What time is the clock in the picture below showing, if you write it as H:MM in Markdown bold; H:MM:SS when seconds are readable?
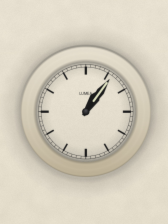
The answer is **1:06**
